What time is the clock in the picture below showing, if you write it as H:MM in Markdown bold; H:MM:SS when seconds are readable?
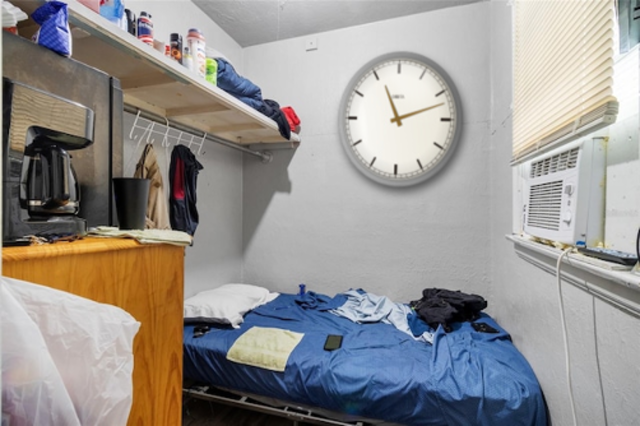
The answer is **11:12**
